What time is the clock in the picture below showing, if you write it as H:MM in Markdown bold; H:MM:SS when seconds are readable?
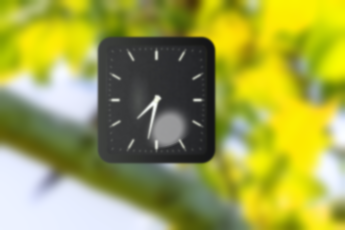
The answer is **7:32**
